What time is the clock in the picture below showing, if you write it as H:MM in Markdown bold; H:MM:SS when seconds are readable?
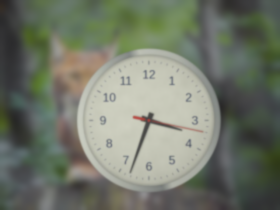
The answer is **3:33:17**
